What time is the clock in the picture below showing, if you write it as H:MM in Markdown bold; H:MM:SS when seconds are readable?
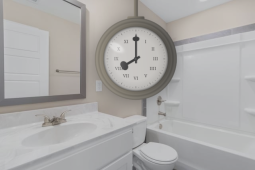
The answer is **8:00**
